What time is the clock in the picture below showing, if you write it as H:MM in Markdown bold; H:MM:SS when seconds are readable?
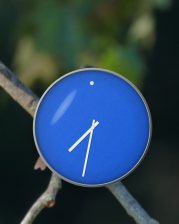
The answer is **7:32**
